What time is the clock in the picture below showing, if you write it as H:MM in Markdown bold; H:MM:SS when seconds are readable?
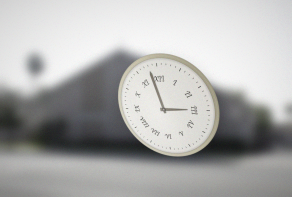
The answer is **2:58**
